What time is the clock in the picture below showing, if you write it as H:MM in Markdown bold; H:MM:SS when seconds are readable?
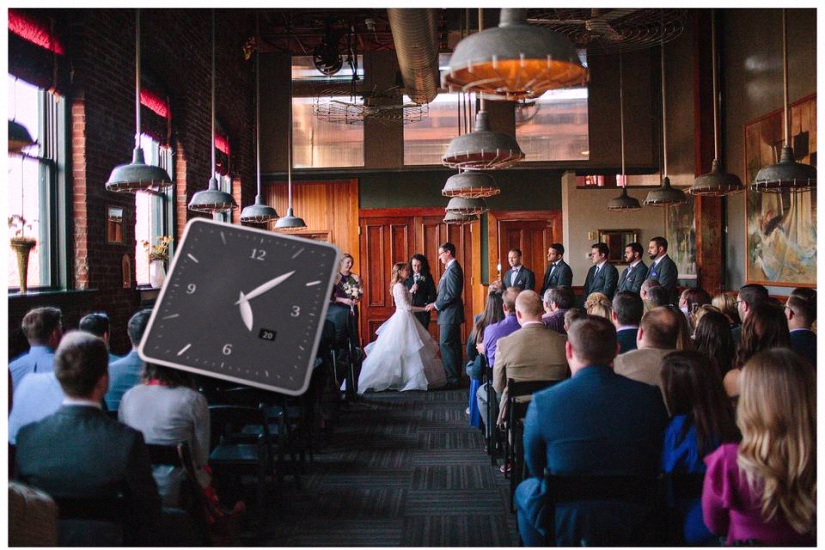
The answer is **5:07**
